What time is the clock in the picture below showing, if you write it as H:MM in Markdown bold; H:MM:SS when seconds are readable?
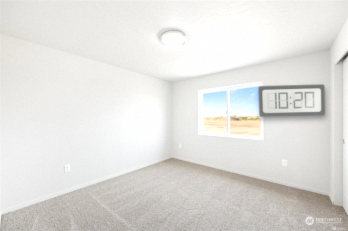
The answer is **10:20**
